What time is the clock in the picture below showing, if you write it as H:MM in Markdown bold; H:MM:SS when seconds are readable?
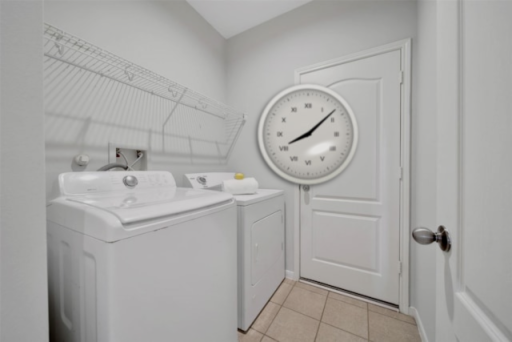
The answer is **8:08**
